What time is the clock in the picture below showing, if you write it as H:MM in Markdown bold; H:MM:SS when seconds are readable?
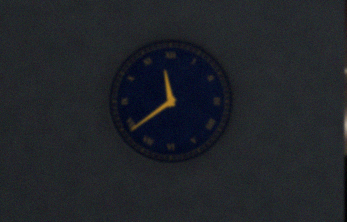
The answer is **11:39**
